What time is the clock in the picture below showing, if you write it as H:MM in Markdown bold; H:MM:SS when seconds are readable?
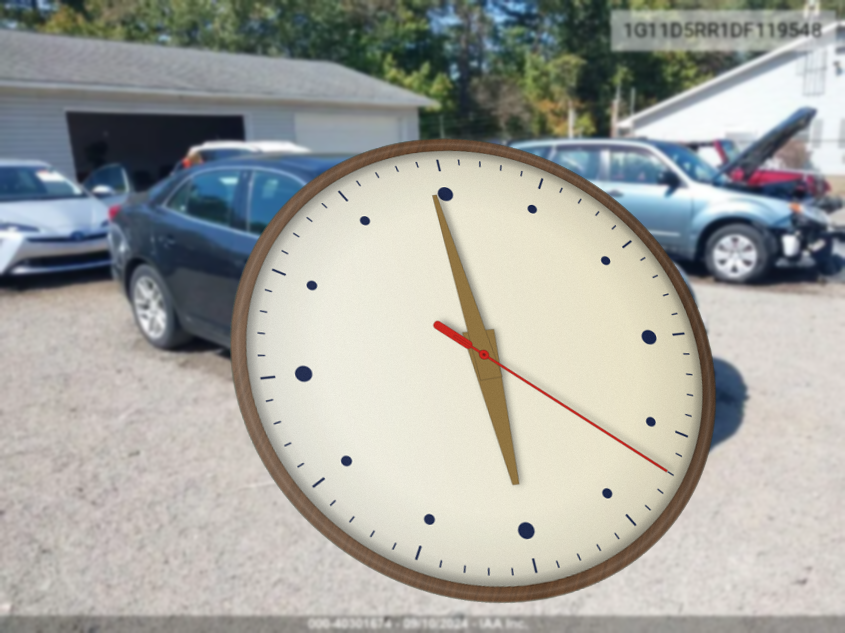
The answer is **5:59:22**
